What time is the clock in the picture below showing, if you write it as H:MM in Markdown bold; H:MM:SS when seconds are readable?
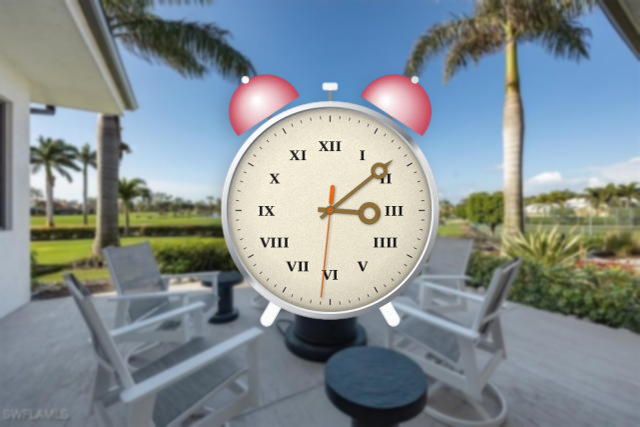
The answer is **3:08:31**
